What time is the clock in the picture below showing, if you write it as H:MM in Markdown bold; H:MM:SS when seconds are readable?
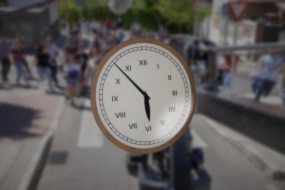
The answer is **5:53**
